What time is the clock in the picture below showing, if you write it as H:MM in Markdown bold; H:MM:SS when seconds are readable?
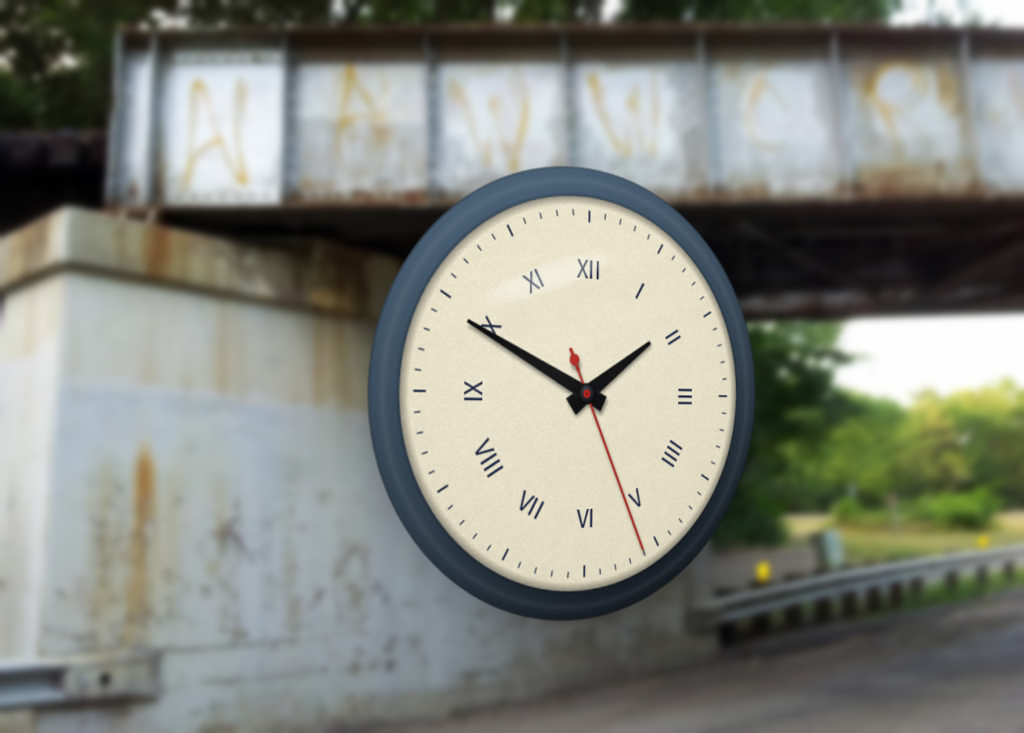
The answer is **1:49:26**
